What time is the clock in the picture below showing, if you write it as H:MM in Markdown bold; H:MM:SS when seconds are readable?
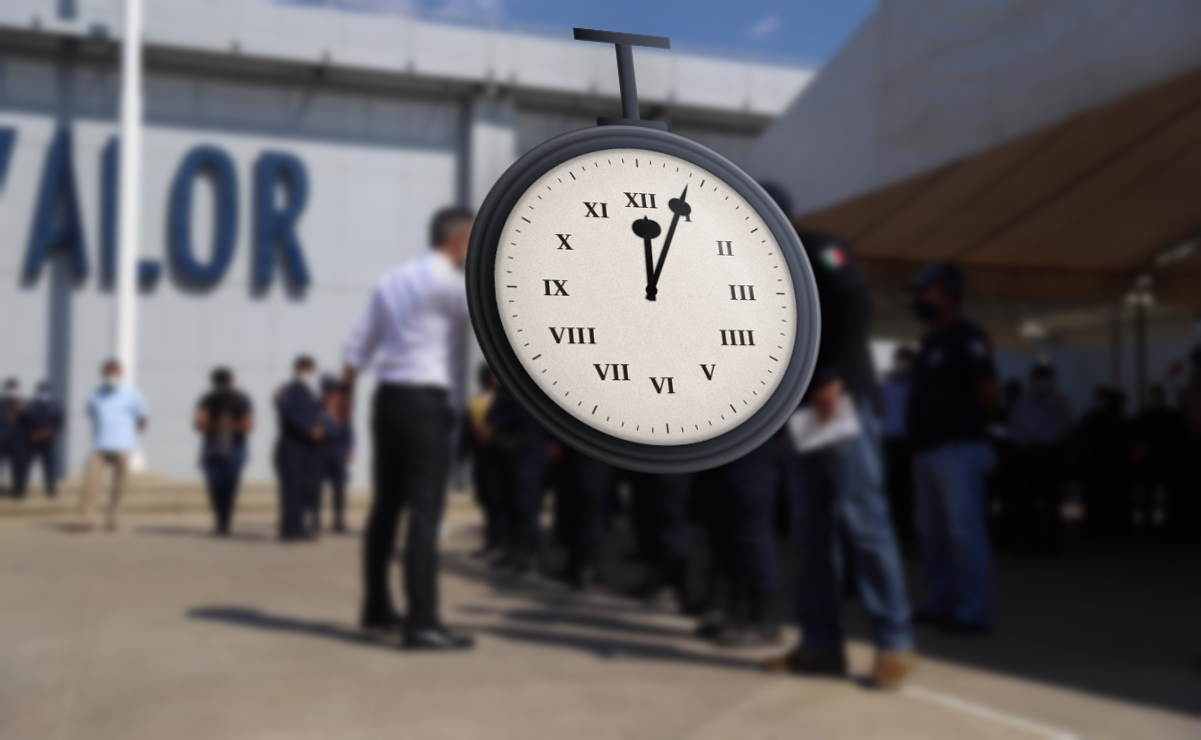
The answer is **12:04**
